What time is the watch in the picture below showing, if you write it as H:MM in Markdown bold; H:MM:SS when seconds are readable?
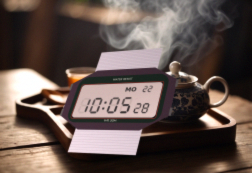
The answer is **10:05:28**
